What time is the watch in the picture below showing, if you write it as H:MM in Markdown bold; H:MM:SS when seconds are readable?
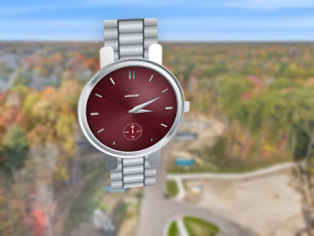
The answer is **3:11**
